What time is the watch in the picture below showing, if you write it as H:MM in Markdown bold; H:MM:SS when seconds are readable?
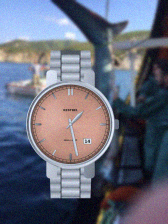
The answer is **1:28**
